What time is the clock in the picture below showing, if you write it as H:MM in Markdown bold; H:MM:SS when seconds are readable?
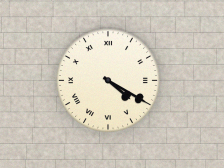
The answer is **4:20**
